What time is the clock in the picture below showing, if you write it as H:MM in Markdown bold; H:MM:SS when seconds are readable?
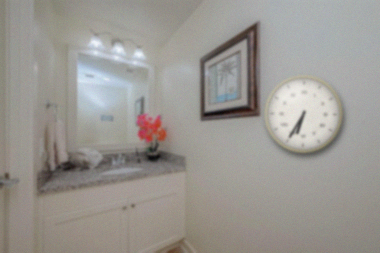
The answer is **6:35**
